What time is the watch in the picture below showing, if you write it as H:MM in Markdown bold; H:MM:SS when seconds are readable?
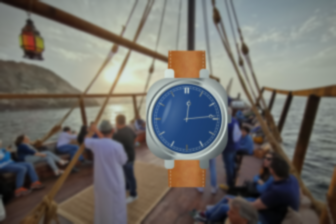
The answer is **12:14**
